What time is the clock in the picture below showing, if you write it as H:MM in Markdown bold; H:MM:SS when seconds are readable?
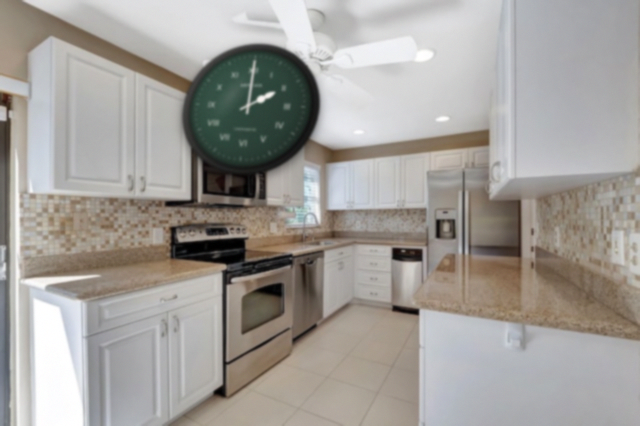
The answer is **2:00**
